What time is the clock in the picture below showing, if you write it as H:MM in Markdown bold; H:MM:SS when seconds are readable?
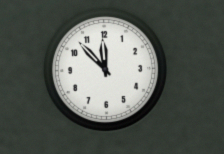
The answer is **11:53**
